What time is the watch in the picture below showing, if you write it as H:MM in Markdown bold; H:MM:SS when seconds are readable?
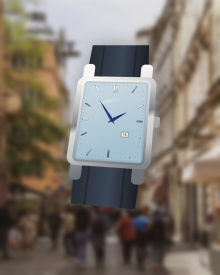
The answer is **1:54**
